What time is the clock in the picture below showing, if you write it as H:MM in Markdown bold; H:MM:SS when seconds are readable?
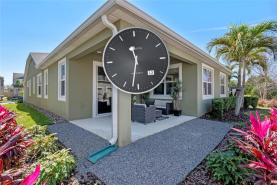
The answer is **11:32**
